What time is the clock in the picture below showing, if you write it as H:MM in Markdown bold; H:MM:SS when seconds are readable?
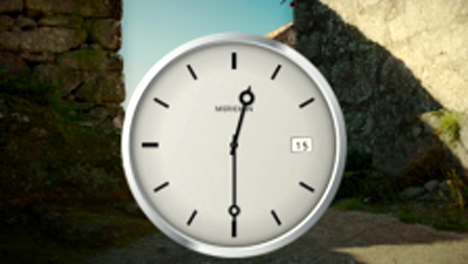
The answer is **12:30**
